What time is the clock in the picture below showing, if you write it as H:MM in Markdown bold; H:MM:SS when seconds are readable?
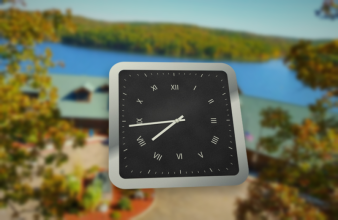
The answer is **7:44**
